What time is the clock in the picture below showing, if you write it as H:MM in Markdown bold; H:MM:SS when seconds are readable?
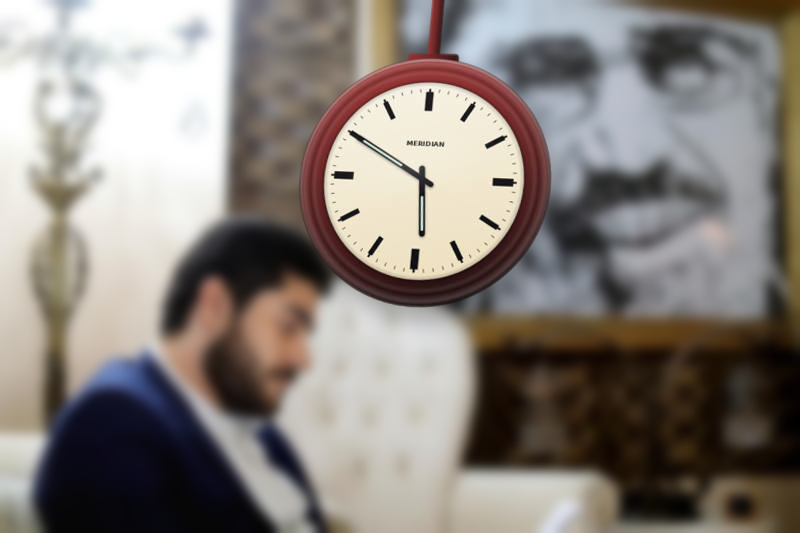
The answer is **5:50**
